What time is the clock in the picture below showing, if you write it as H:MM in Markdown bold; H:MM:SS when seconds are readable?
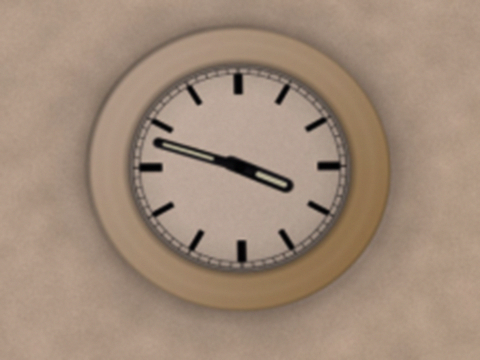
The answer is **3:48**
